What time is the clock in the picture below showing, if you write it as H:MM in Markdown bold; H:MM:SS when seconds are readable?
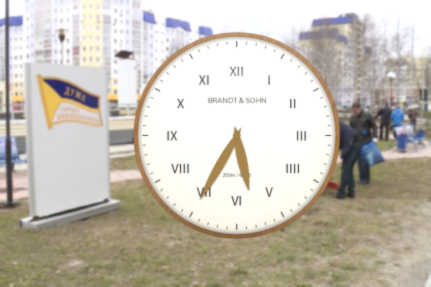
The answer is **5:35**
